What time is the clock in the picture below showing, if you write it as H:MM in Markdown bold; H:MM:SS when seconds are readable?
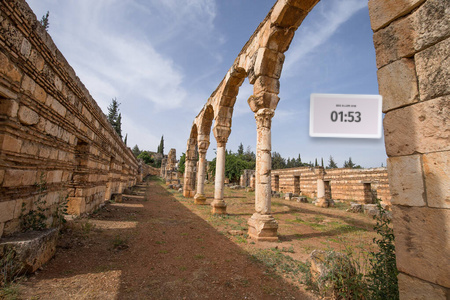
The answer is **1:53**
